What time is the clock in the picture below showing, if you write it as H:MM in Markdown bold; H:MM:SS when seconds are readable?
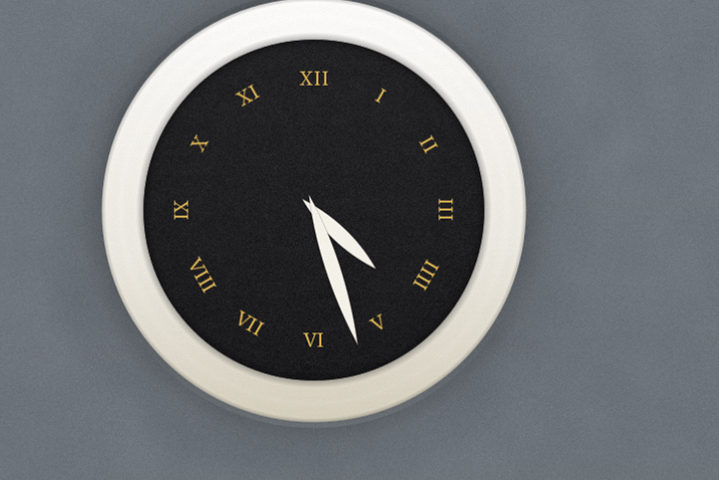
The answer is **4:27**
